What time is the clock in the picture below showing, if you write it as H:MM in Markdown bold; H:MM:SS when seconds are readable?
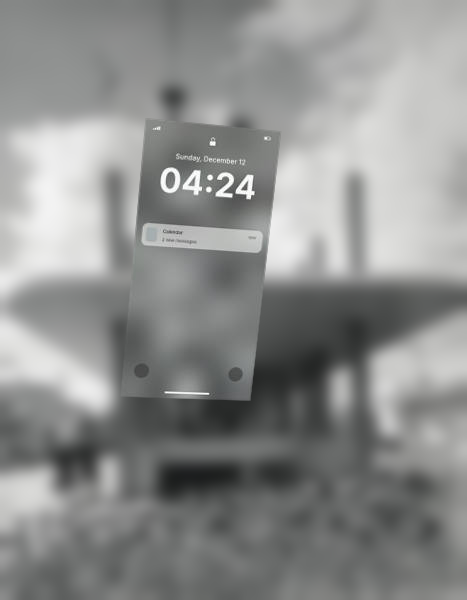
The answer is **4:24**
